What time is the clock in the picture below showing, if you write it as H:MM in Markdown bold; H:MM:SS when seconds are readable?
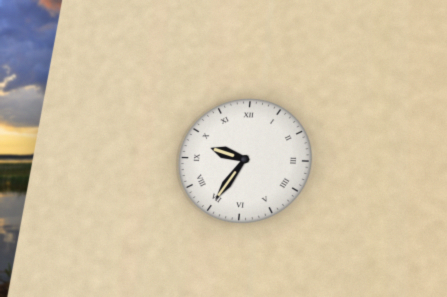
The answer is **9:35**
